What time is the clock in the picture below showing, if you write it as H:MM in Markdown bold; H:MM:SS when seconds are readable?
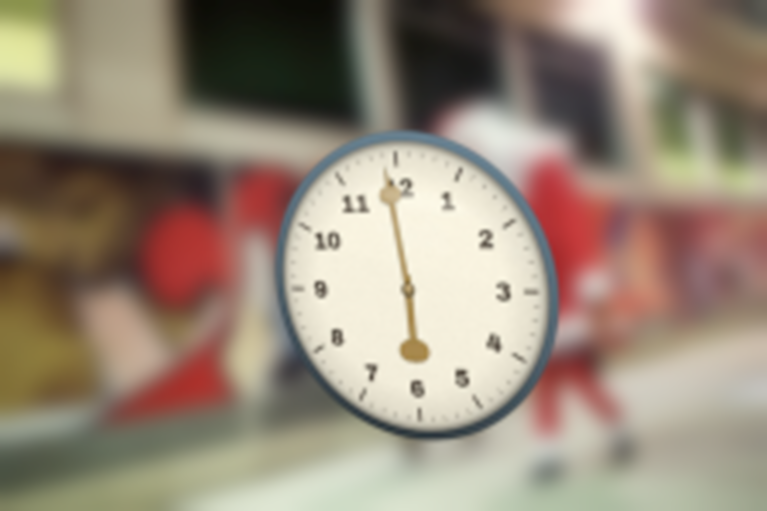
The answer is **5:59**
